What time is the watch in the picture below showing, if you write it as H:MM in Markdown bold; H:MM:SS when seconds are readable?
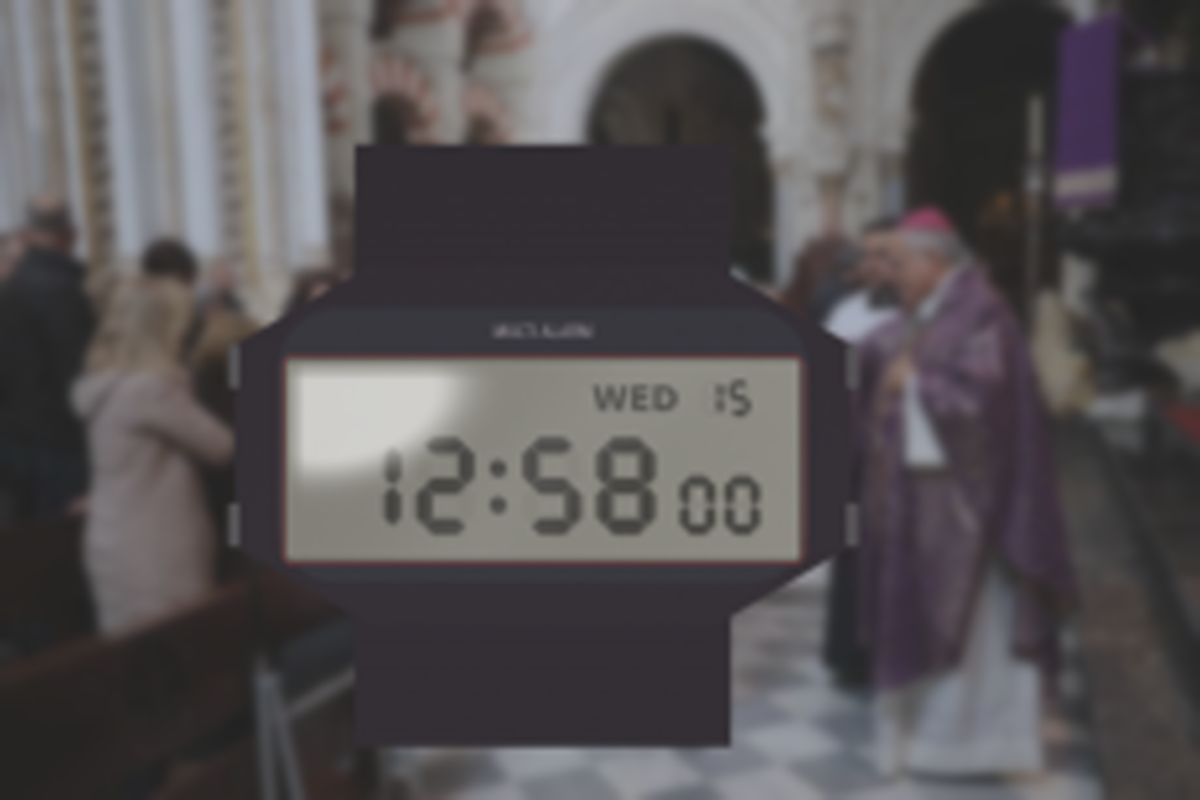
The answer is **12:58:00**
